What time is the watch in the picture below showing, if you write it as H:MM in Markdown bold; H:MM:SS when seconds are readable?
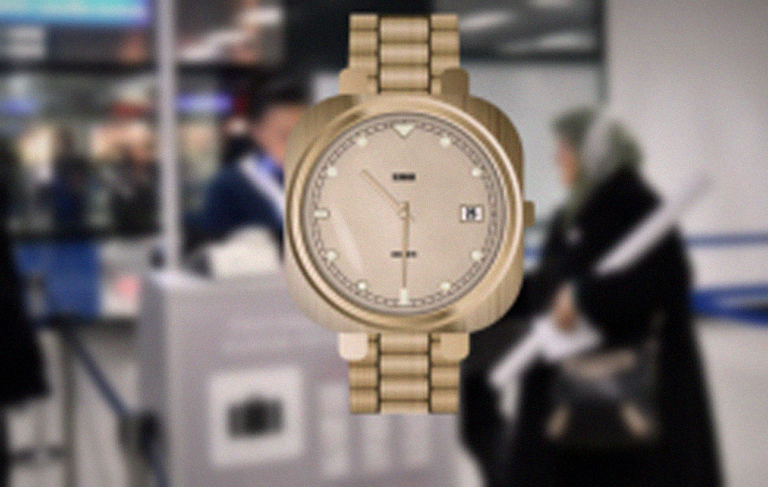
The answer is **10:30**
